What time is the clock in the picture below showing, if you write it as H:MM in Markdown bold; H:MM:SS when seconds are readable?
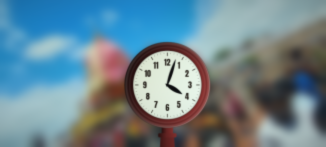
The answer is **4:03**
